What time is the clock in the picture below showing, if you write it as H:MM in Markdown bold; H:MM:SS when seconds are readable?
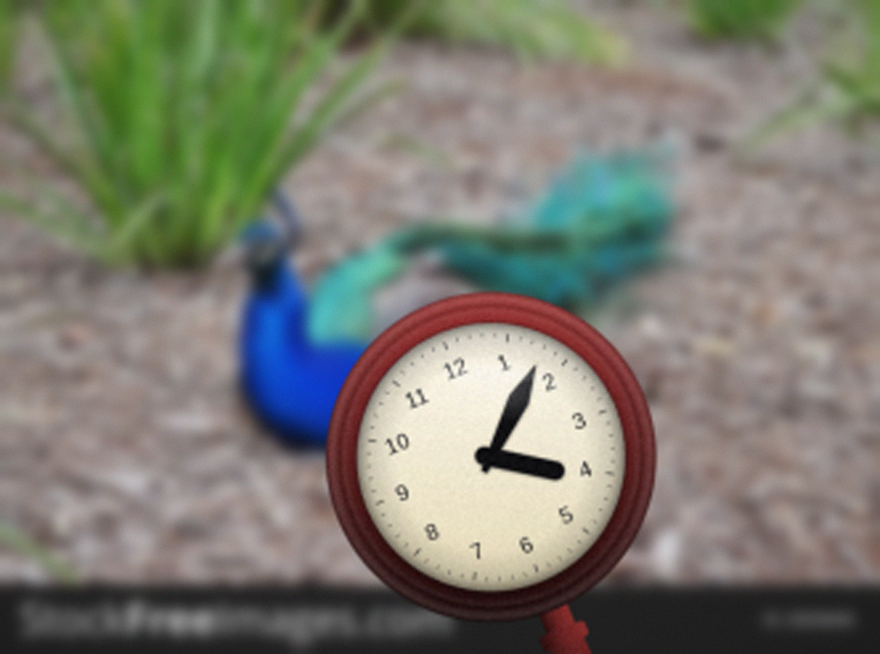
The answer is **4:08**
